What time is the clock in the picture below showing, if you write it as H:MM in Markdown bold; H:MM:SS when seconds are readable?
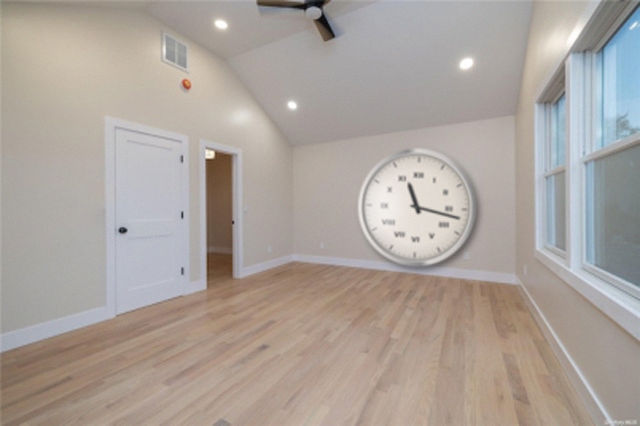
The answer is **11:17**
